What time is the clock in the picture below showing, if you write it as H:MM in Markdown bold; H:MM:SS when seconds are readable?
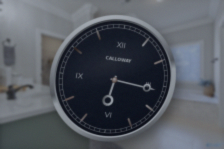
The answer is **6:16**
